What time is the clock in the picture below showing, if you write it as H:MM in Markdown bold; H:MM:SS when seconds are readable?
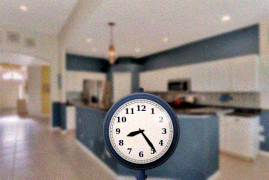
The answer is **8:24**
